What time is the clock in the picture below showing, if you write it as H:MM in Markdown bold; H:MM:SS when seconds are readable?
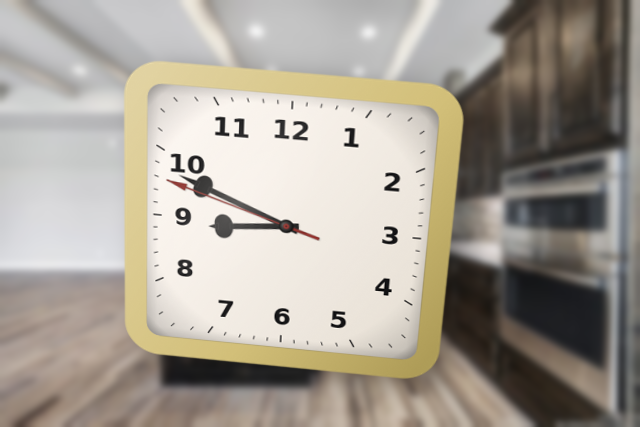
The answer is **8:48:48**
